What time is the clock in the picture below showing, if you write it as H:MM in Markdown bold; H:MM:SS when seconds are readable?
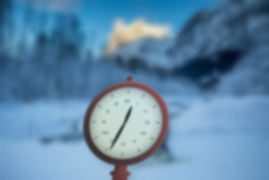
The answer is **12:34**
